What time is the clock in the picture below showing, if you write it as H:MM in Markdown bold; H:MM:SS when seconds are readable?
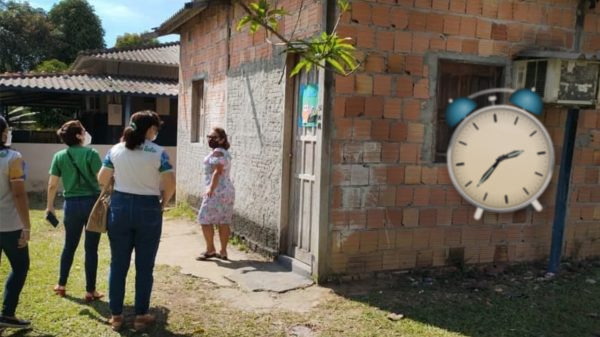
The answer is **2:38**
